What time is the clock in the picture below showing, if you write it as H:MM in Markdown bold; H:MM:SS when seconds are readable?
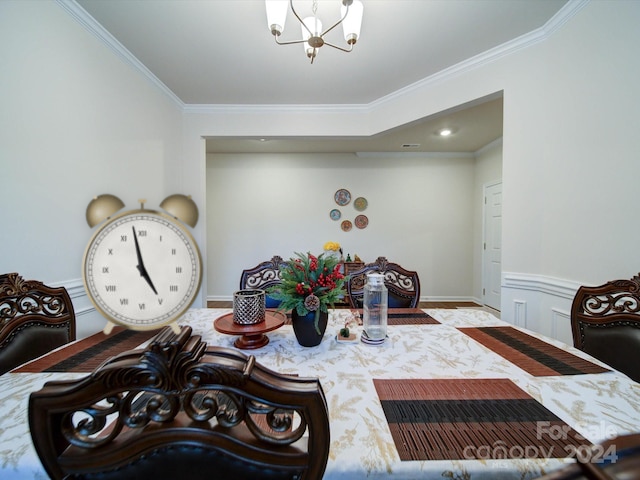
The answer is **4:58**
